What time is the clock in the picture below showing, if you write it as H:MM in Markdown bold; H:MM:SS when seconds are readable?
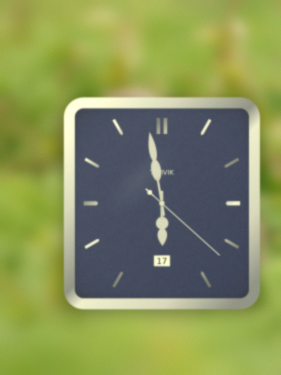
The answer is **5:58:22**
